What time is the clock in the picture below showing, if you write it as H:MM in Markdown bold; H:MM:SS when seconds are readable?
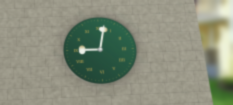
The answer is **9:02**
